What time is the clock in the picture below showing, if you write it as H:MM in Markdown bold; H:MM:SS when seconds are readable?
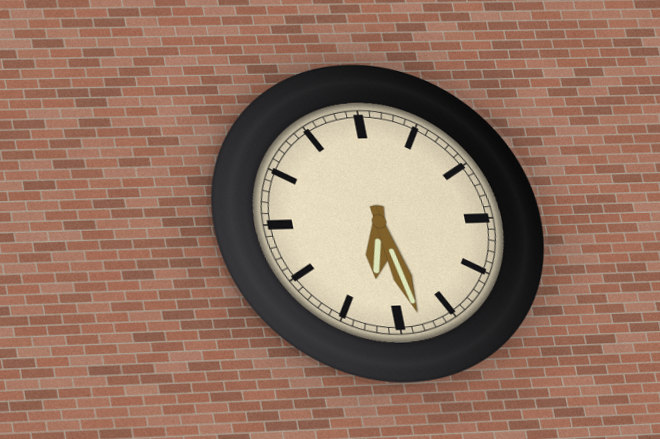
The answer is **6:28**
